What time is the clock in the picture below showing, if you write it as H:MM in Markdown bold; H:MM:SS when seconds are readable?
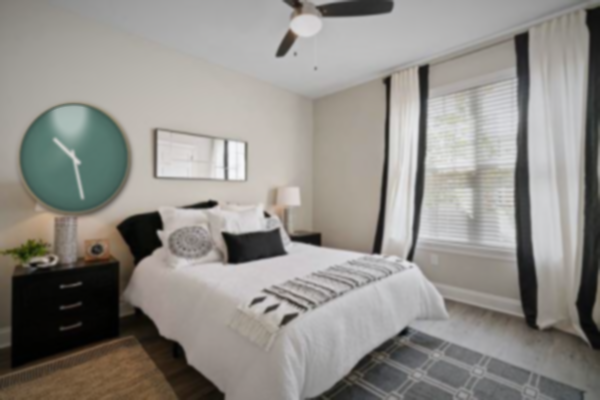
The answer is **10:28**
